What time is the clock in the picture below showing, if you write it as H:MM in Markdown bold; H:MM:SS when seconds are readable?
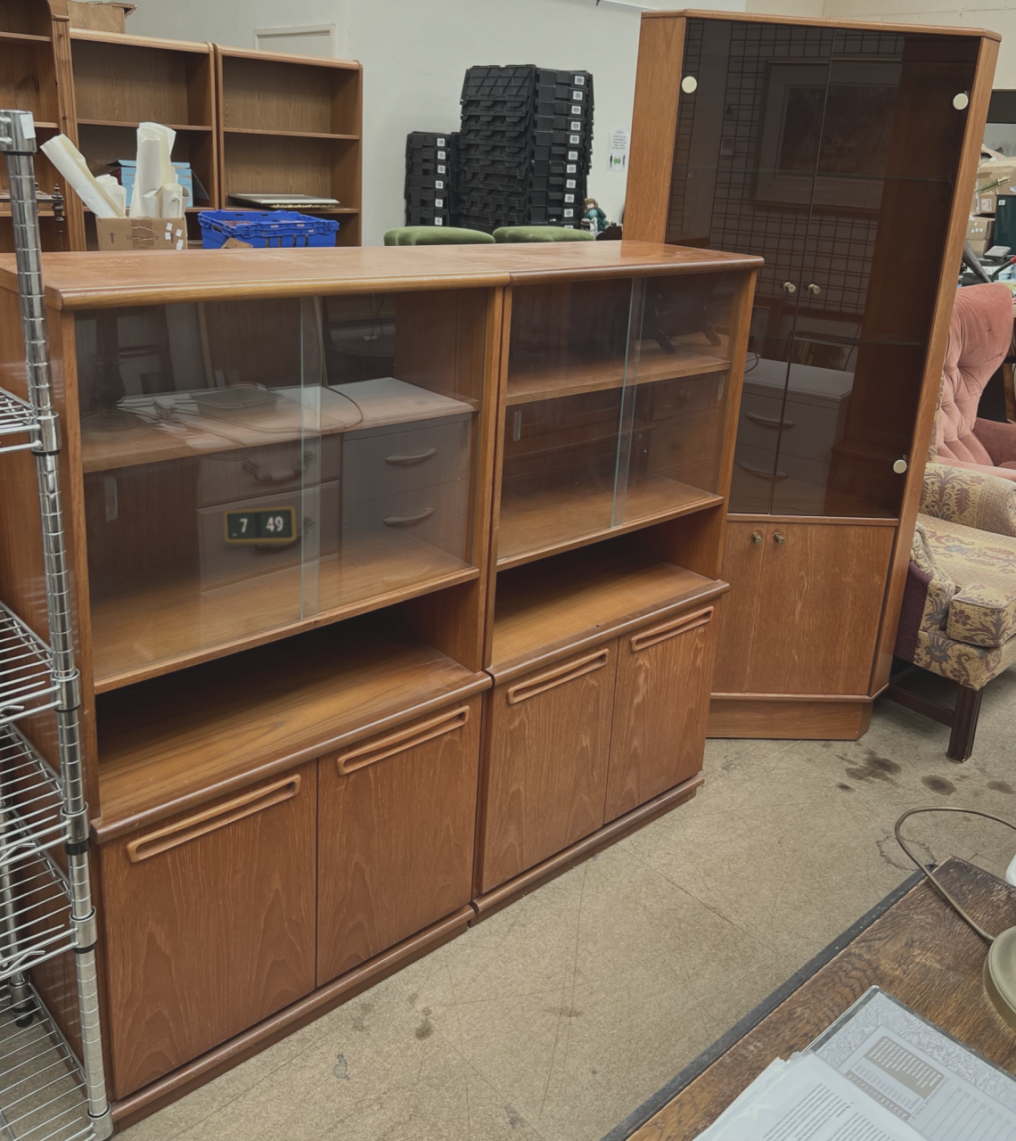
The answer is **7:49**
